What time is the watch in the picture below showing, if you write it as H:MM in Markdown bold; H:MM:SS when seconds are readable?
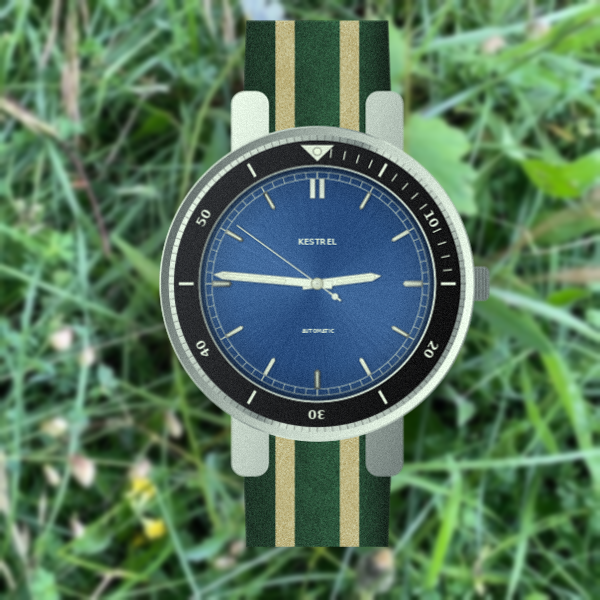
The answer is **2:45:51**
